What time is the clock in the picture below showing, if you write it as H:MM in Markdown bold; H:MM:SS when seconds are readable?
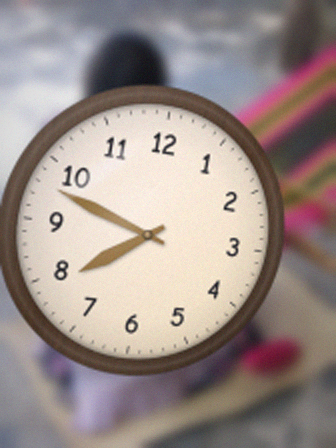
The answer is **7:48**
